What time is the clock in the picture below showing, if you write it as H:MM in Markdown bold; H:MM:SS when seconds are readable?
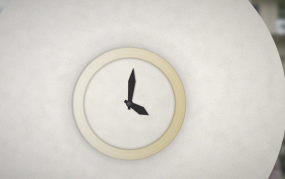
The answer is **4:01**
